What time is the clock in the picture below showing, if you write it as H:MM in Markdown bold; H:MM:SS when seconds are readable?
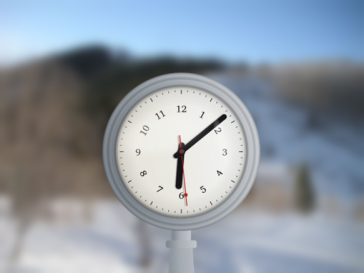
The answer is **6:08:29**
